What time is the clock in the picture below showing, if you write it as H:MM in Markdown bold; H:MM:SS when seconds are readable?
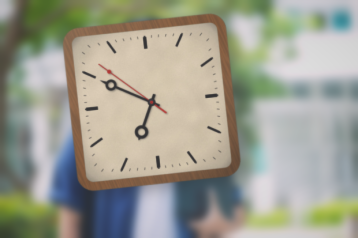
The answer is **6:49:52**
